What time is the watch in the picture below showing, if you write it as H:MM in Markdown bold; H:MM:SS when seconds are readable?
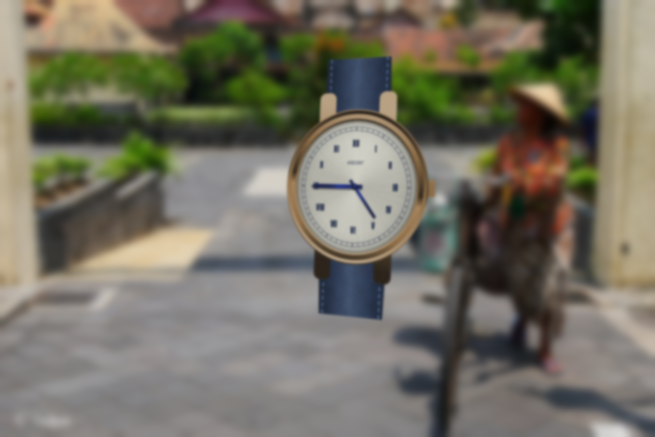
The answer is **4:45**
